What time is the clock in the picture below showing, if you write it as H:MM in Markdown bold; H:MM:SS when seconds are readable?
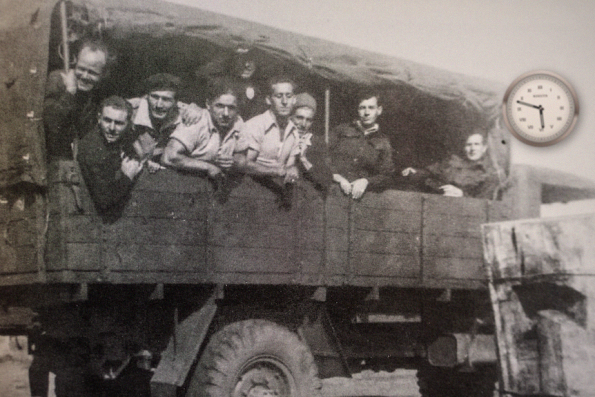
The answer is **5:48**
